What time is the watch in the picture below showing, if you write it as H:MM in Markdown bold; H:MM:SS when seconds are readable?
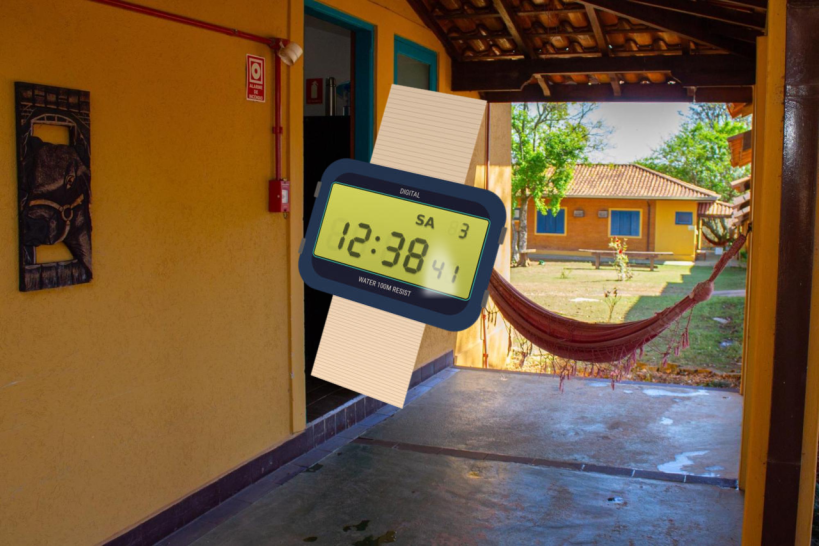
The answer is **12:38:41**
